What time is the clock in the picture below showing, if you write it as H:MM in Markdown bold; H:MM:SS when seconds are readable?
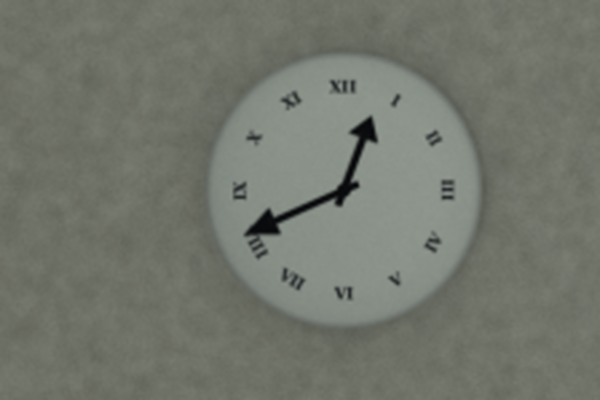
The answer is **12:41**
